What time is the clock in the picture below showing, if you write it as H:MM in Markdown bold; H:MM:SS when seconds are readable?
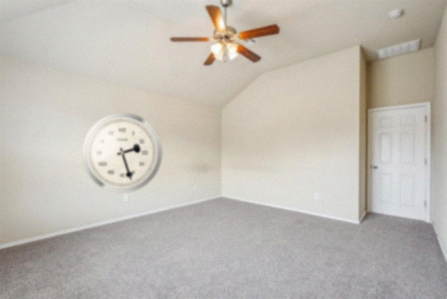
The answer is **2:27**
